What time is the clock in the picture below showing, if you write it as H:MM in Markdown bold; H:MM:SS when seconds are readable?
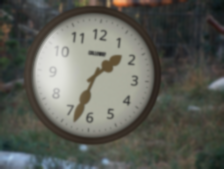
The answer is **1:33**
